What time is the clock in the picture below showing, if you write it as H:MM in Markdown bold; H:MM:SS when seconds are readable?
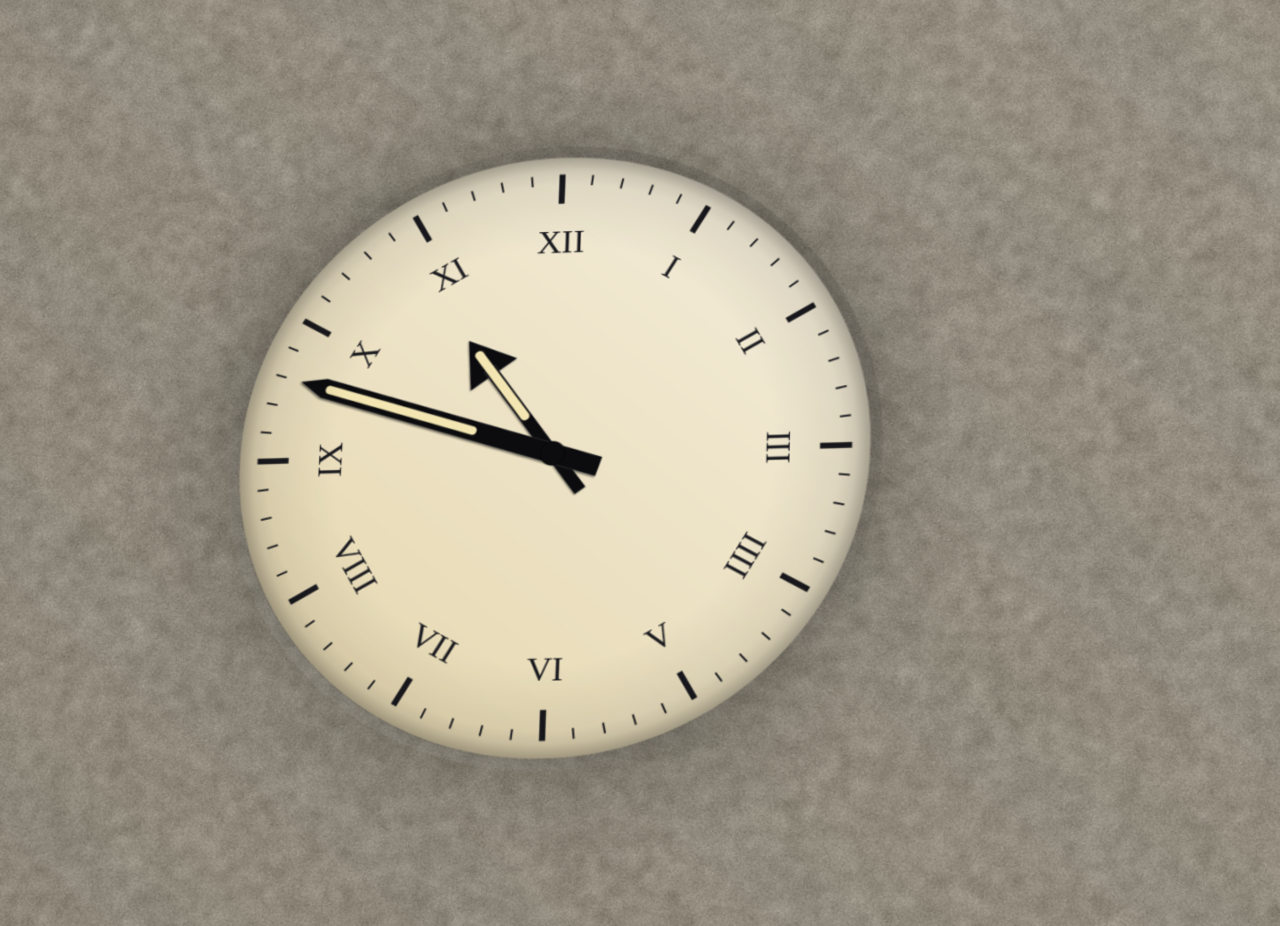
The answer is **10:48**
